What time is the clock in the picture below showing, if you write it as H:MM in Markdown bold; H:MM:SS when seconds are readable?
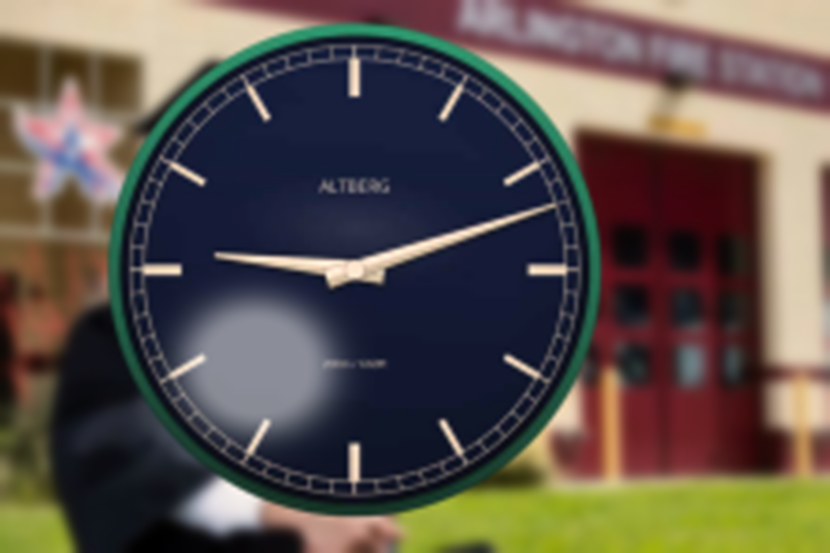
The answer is **9:12**
